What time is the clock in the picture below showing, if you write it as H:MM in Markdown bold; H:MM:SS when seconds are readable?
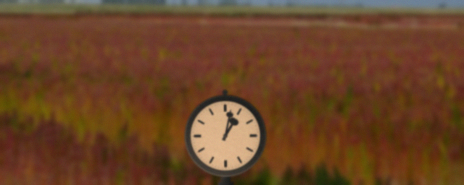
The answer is **1:02**
